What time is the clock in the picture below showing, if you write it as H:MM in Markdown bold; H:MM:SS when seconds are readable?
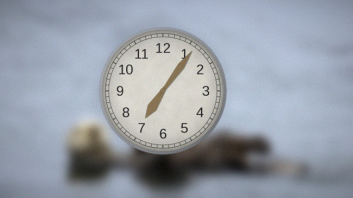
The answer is **7:06**
